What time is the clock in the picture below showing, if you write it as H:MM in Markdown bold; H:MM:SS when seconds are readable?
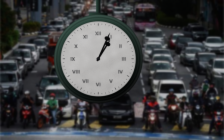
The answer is **1:04**
